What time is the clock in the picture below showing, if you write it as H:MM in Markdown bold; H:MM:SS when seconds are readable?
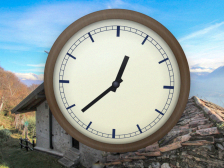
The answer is **12:38**
